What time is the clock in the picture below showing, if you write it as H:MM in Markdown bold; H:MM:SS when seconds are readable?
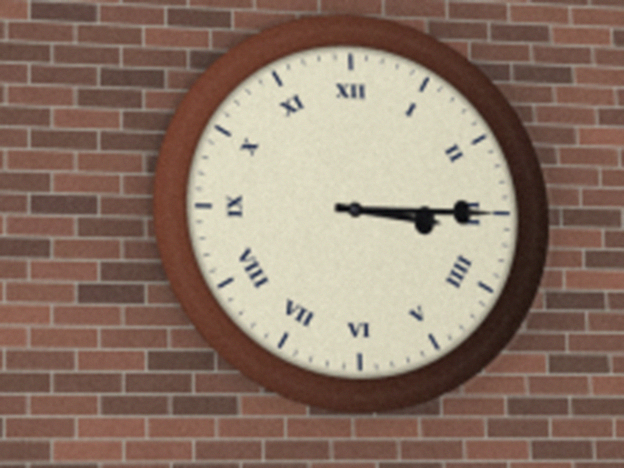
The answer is **3:15**
